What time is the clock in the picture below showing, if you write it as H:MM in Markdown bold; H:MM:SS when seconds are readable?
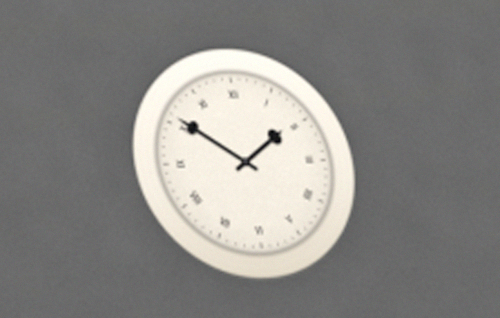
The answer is **1:51**
